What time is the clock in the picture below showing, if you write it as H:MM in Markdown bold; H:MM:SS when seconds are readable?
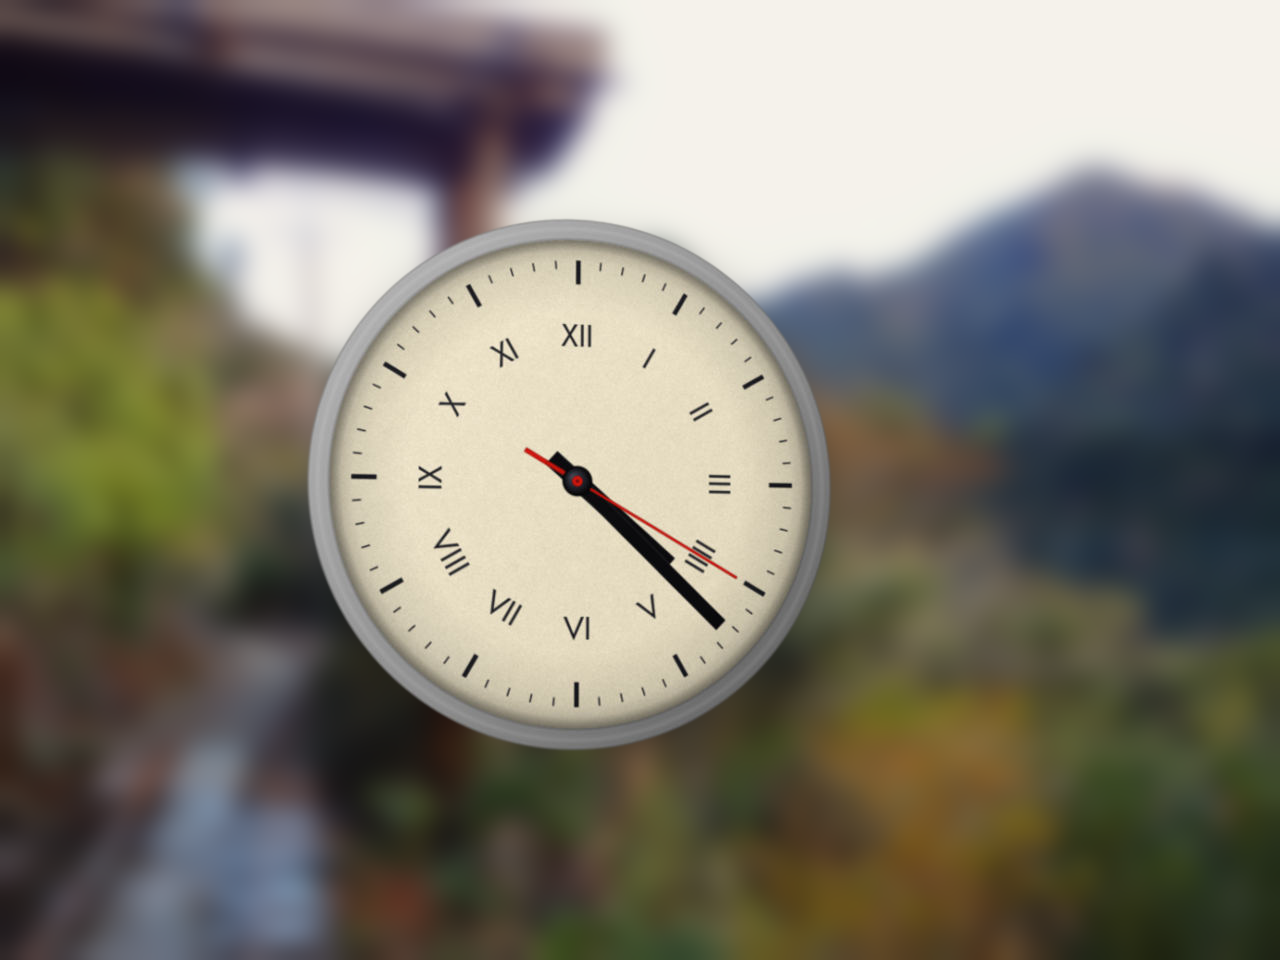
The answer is **4:22:20**
